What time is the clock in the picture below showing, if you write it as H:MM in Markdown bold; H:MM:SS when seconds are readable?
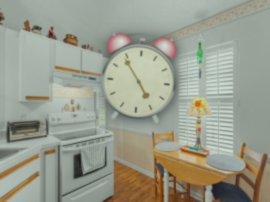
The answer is **4:54**
